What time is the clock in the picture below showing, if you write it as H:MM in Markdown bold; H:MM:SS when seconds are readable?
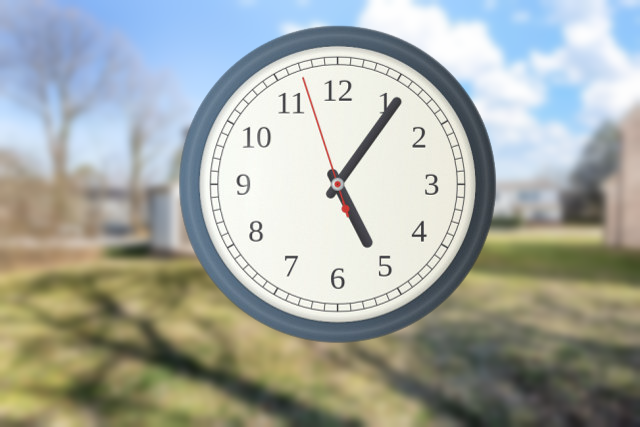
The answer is **5:05:57**
